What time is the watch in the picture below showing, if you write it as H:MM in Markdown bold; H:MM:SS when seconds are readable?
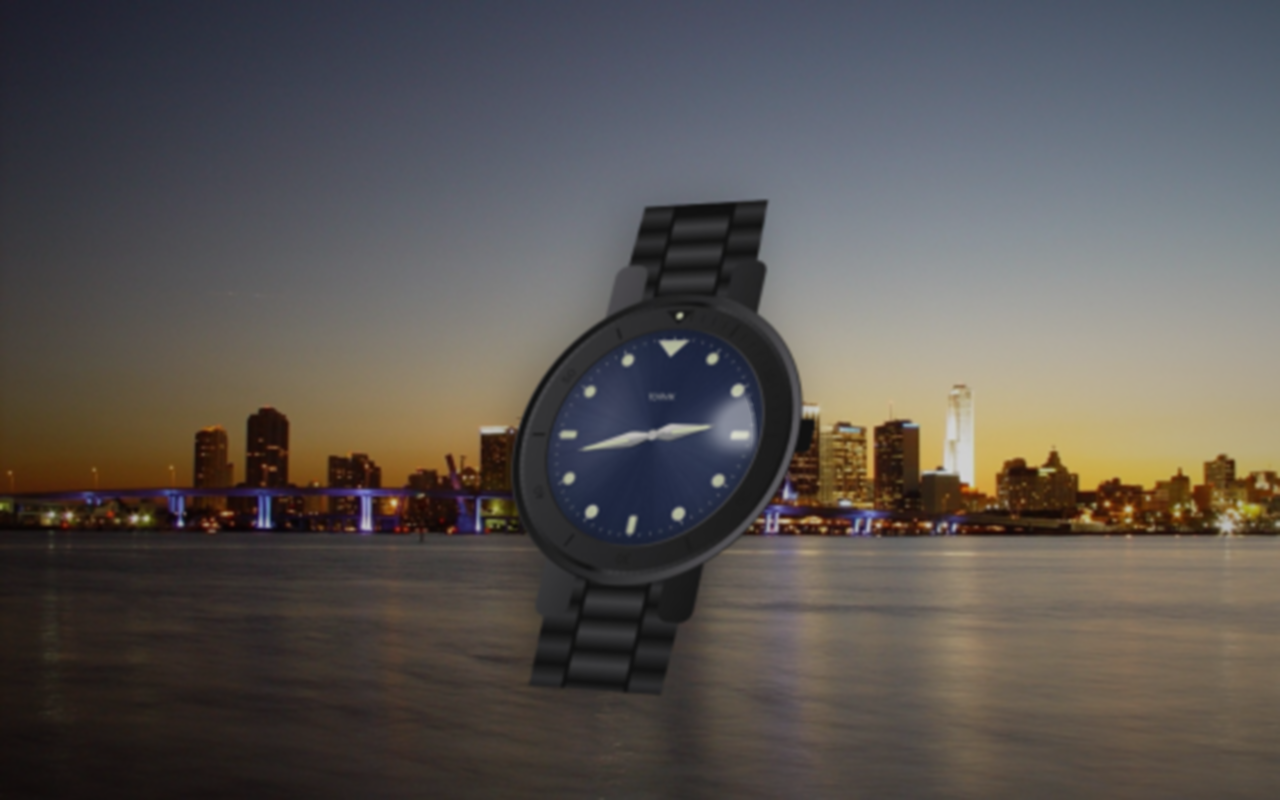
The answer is **2:43**
